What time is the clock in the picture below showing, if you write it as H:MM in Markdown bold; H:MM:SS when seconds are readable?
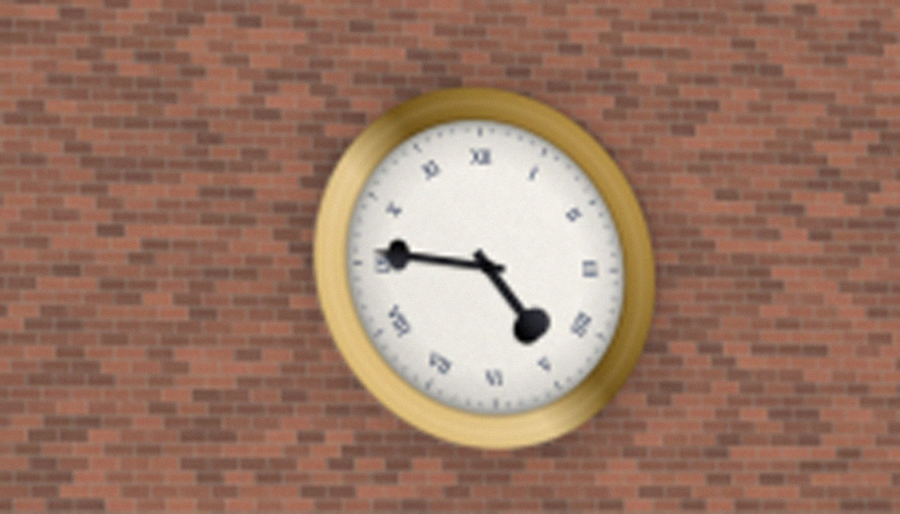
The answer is **4:46**
